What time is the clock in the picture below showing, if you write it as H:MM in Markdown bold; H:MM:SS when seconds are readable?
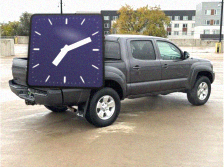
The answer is **7:11**
